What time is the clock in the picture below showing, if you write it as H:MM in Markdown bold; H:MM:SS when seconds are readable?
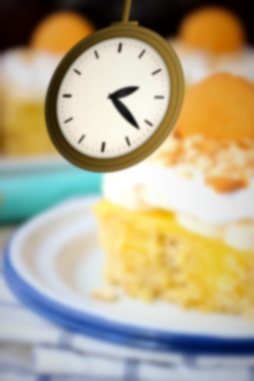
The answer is **2:22**
